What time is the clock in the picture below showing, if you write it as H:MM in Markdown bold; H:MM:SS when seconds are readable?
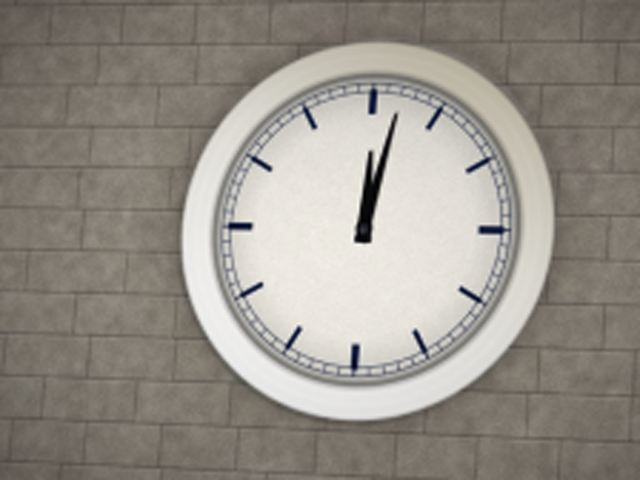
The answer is **12:02**
